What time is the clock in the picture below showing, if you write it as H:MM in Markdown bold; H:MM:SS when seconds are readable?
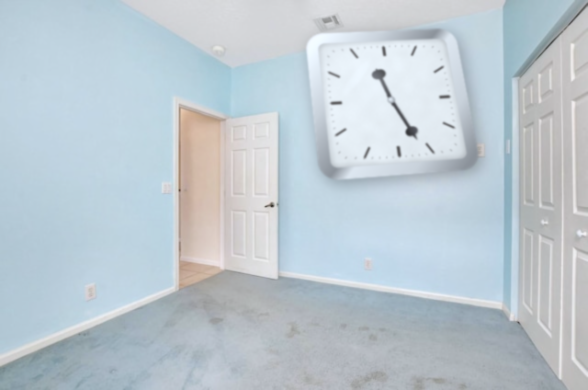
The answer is **11:26**
